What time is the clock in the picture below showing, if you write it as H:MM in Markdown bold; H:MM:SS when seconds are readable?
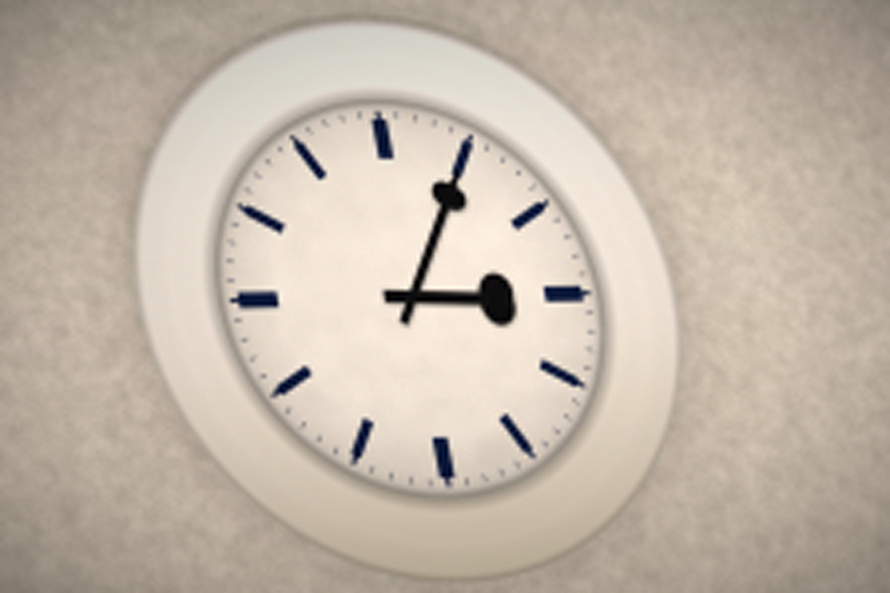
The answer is **3:05**
